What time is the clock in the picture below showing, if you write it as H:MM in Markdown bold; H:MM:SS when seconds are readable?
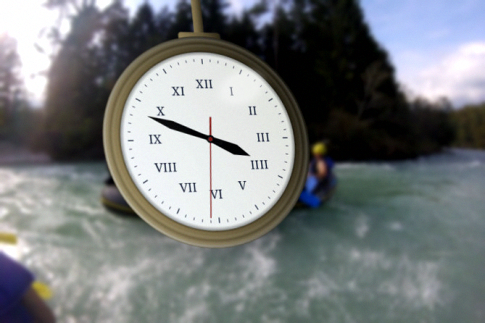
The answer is **3:48:31**
